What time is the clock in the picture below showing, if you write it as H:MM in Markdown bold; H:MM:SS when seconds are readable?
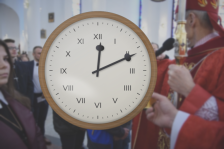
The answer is **12:11**
